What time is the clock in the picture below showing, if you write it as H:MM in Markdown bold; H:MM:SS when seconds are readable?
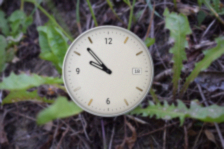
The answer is **9:53**
